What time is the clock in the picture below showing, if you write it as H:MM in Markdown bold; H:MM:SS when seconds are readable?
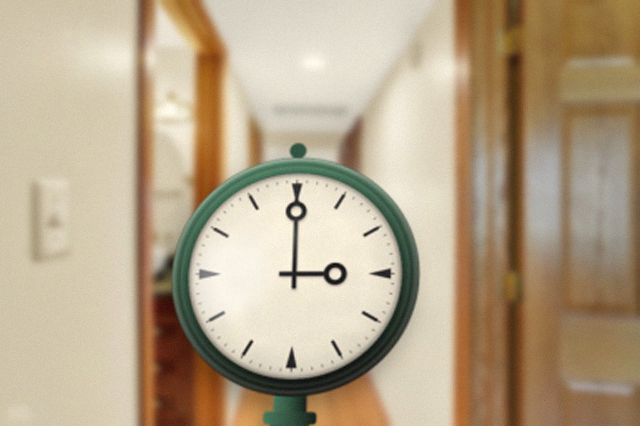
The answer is **3:00**
